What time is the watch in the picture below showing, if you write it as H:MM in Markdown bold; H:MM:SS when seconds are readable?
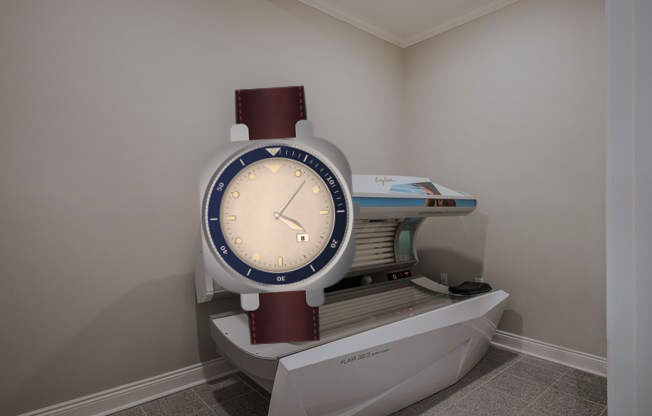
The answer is **4:07**
